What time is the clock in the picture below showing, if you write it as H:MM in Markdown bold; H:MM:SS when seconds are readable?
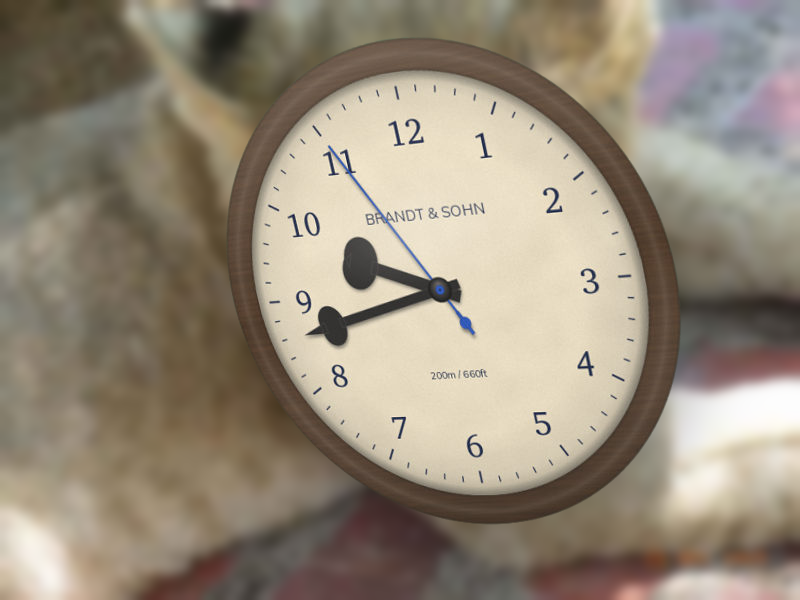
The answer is **9:42:55**
